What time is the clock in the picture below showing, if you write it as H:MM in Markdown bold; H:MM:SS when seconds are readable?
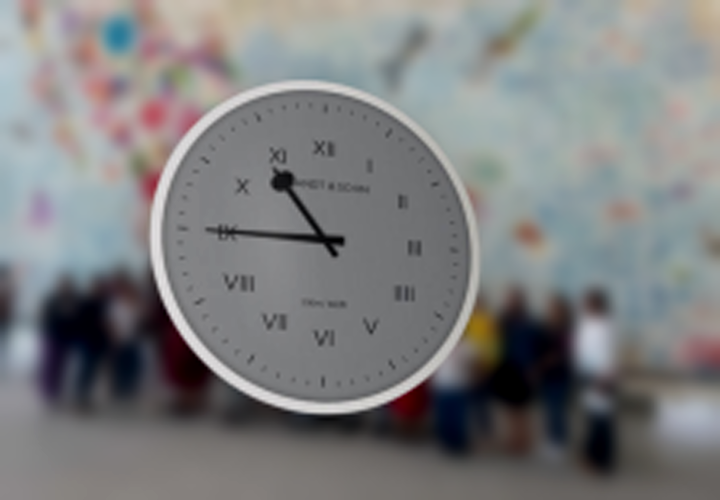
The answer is **10:45**
